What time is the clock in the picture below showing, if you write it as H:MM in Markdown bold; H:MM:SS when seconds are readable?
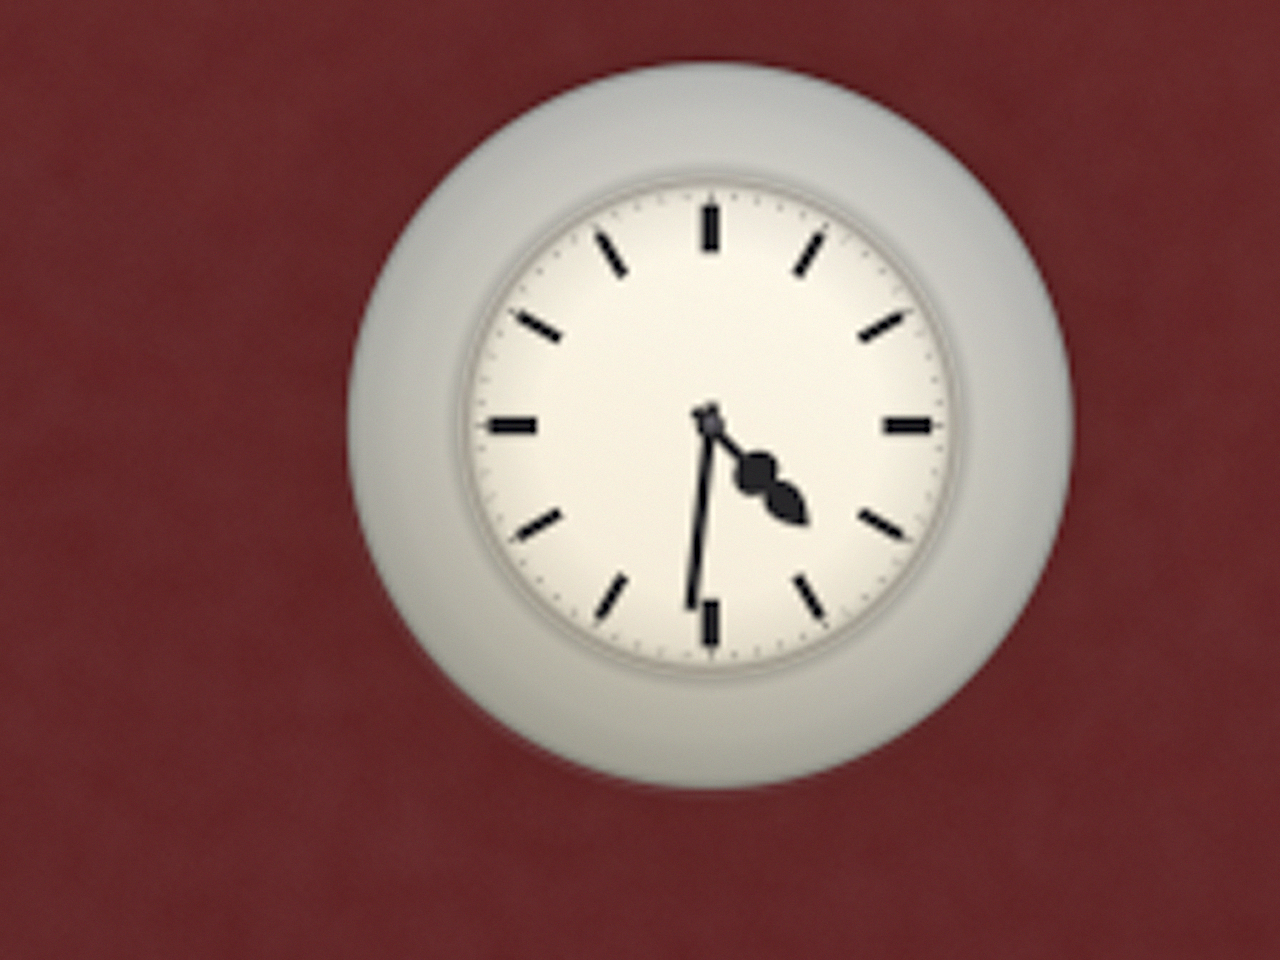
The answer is **4:31**
